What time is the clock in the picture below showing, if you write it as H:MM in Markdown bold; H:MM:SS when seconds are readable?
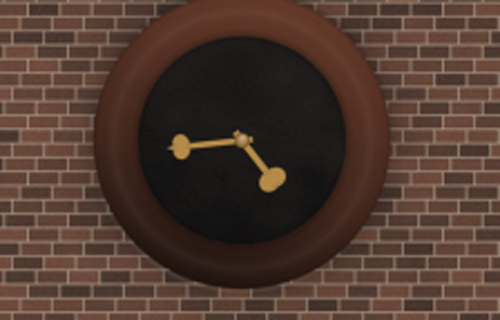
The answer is **4:44**
